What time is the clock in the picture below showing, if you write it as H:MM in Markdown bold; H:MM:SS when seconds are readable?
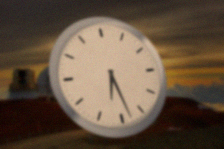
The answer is **6:28**
